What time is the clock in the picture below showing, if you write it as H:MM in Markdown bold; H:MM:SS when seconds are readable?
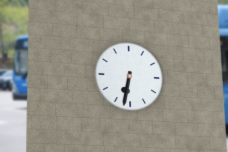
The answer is **6:32**
